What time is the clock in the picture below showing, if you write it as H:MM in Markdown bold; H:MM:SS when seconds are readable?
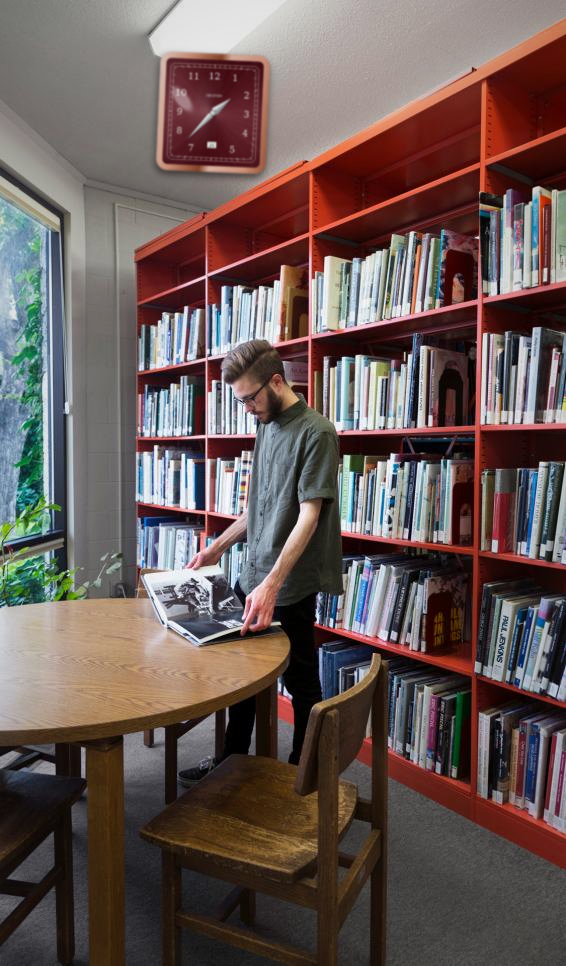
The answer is **1:37**
